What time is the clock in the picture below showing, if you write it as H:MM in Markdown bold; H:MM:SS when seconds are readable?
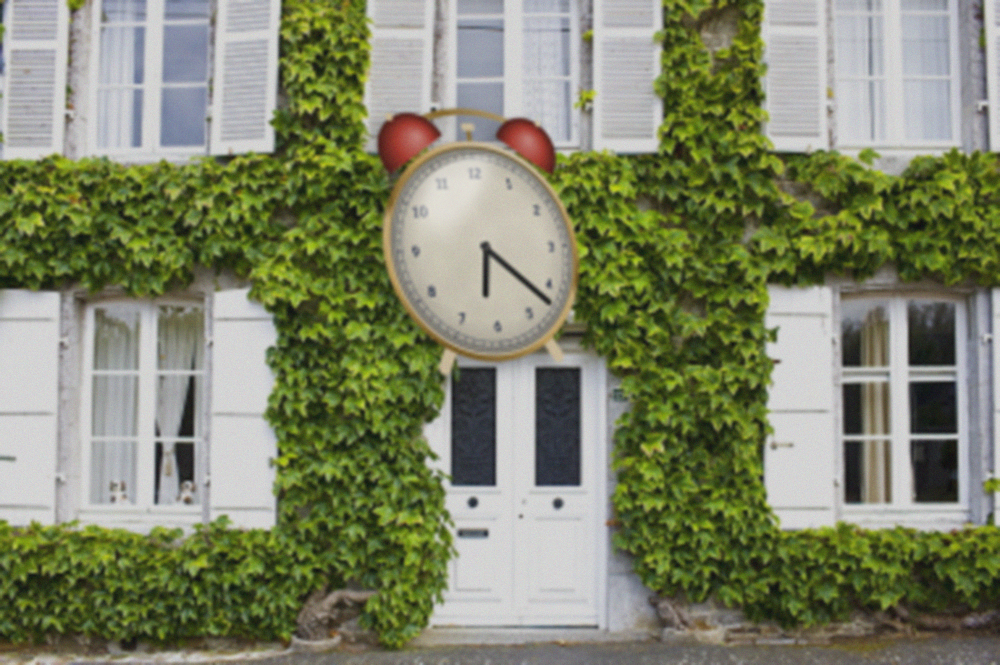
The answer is **6:22**
